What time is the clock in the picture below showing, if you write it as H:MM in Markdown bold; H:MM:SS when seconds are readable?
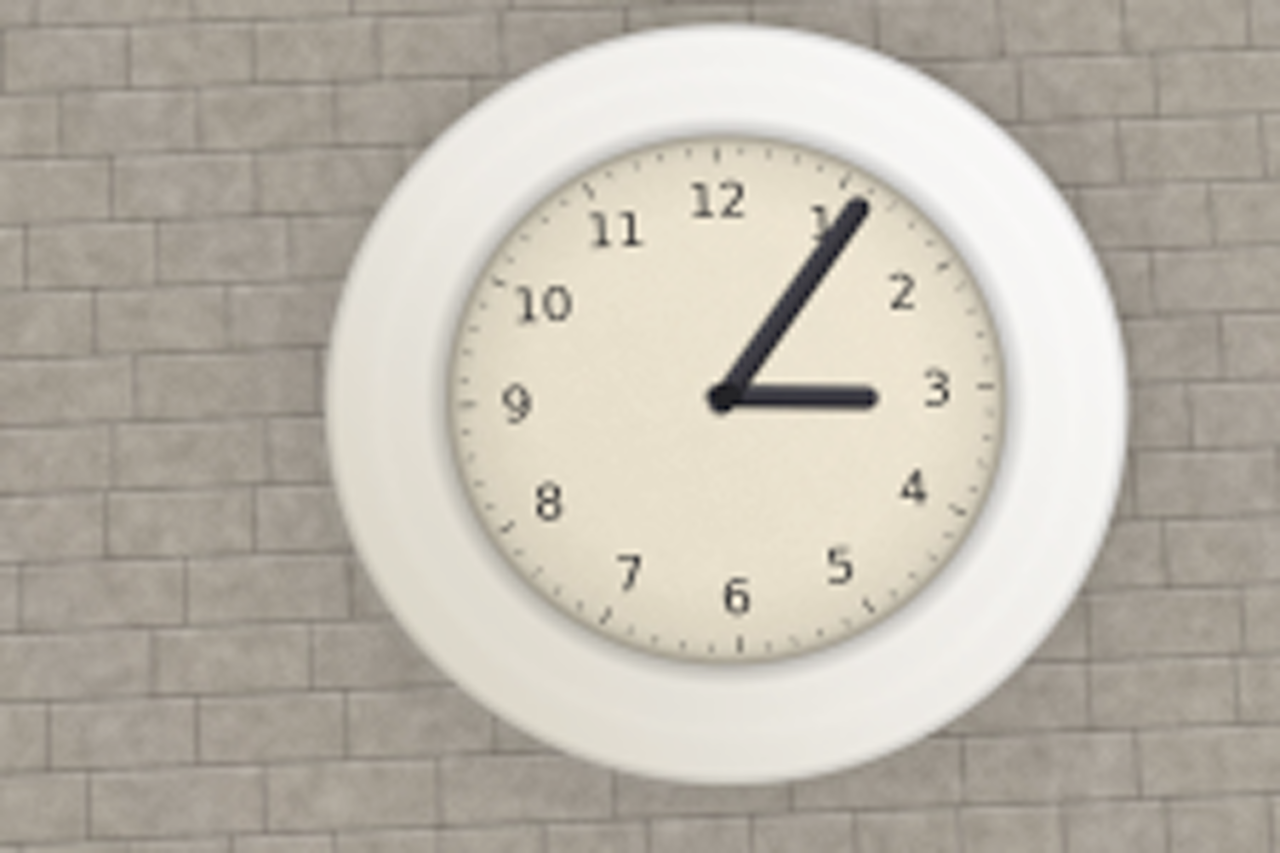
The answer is **3:06**
